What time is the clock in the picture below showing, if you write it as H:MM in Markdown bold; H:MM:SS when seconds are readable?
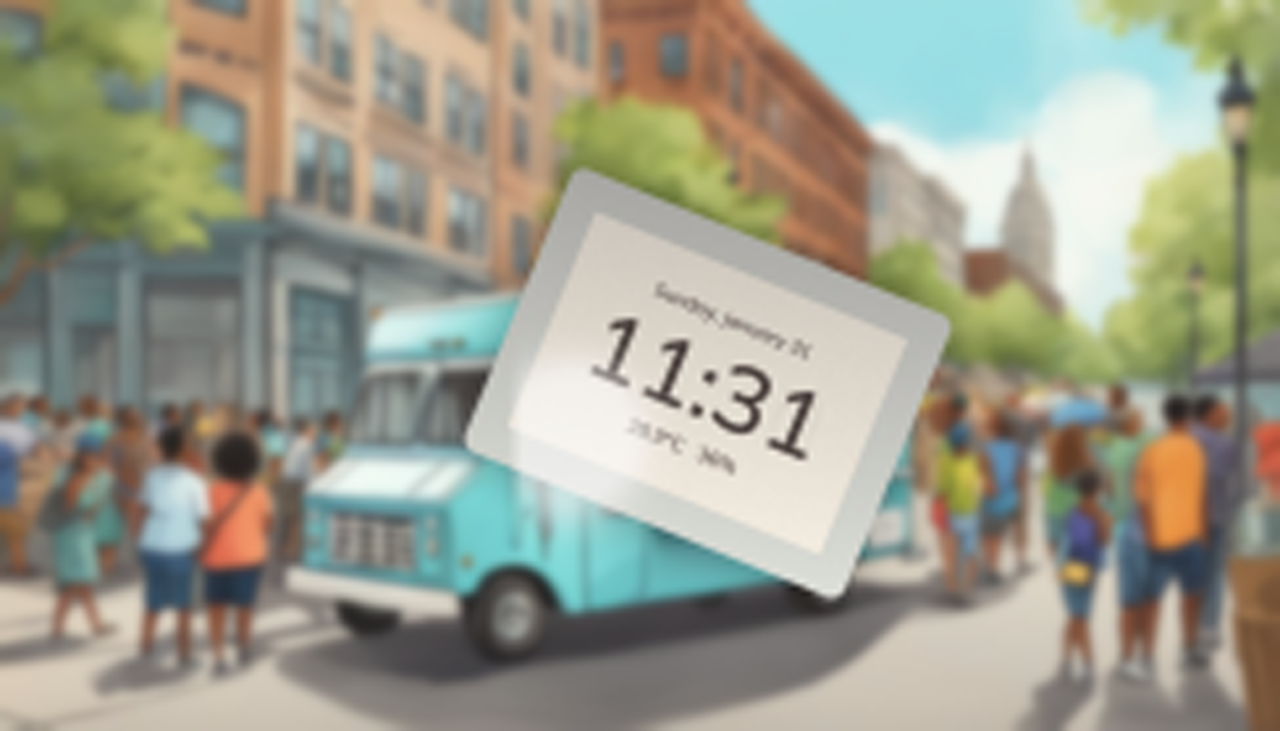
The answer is **11:31**
